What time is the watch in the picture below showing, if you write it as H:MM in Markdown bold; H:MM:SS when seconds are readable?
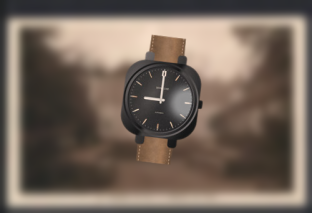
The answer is **9:00**
